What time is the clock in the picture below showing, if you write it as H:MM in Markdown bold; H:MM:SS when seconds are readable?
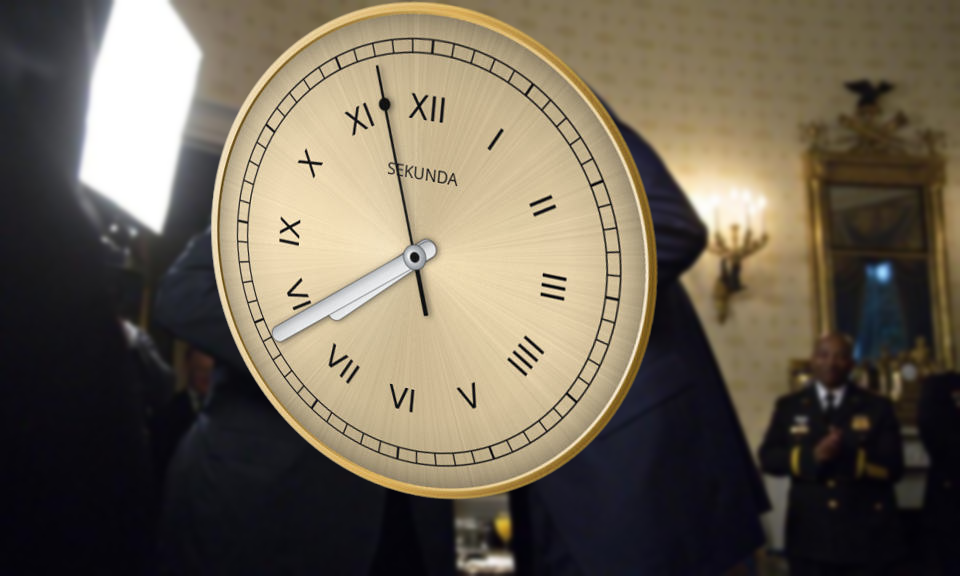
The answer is **7:38:57**
